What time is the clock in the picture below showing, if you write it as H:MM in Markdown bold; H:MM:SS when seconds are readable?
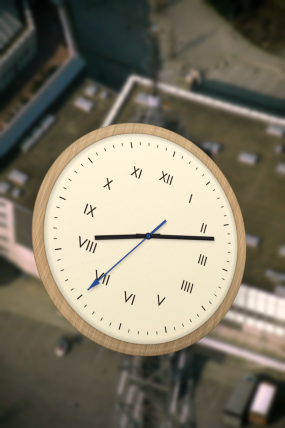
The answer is **8:11:35**
